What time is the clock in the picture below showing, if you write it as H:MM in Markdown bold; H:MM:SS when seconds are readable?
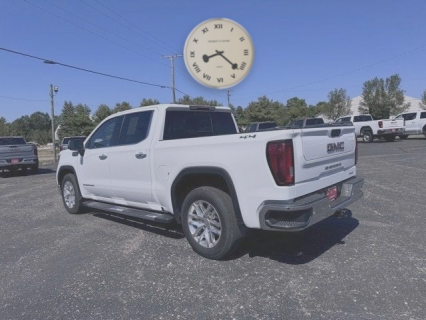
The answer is **8:22**
